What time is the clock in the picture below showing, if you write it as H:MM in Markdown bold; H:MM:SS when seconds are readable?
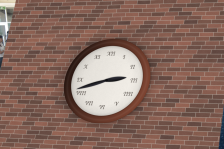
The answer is **2:42**
